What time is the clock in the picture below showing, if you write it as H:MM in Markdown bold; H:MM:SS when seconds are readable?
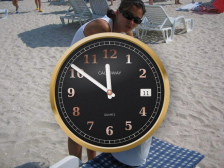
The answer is **11:51**
